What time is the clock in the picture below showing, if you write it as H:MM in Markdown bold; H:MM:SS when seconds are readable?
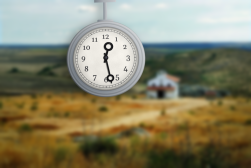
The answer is **12:28**
